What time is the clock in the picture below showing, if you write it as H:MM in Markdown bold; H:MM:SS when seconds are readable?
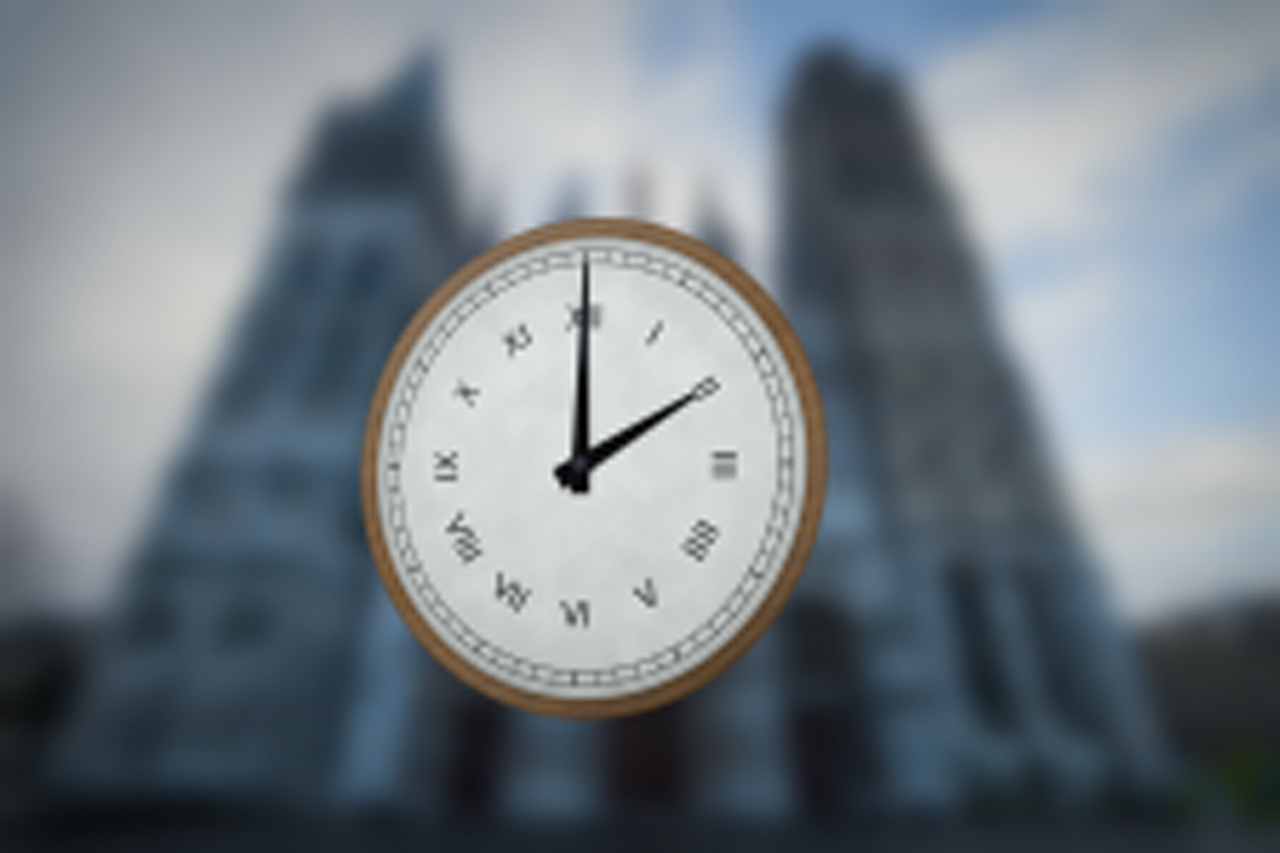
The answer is **2:00**
